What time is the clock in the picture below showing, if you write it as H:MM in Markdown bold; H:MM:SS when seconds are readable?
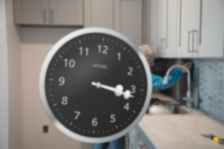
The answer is **3:17**
